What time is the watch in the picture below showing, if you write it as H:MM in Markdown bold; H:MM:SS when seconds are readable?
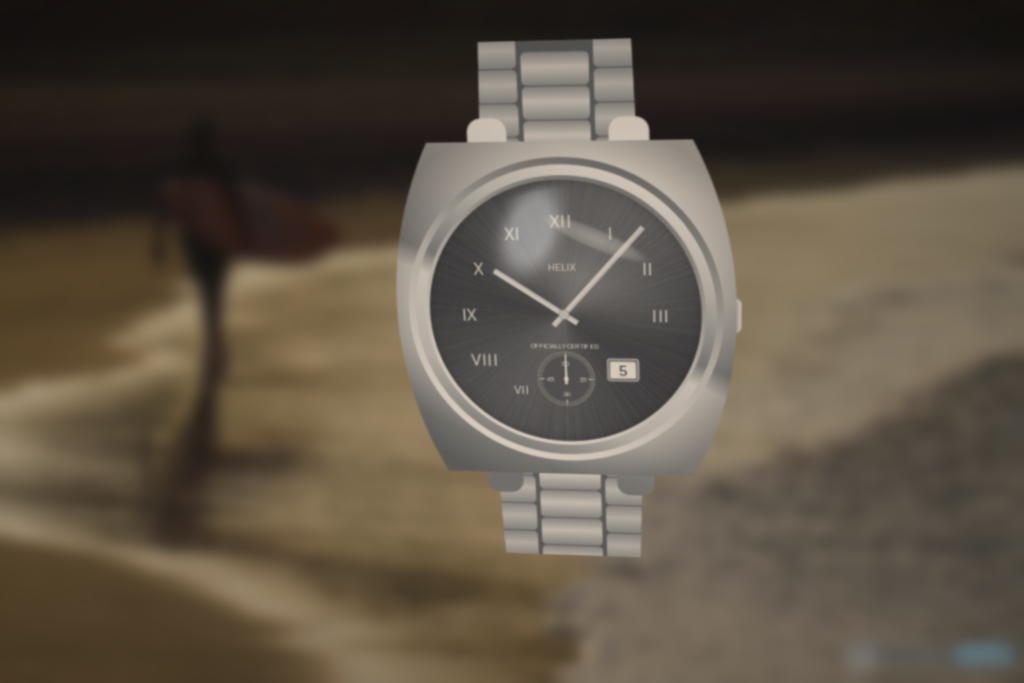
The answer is **10:07**
